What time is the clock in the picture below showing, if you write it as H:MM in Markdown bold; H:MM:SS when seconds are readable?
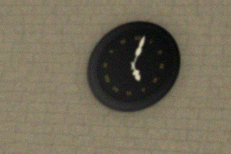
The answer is **5:02**
